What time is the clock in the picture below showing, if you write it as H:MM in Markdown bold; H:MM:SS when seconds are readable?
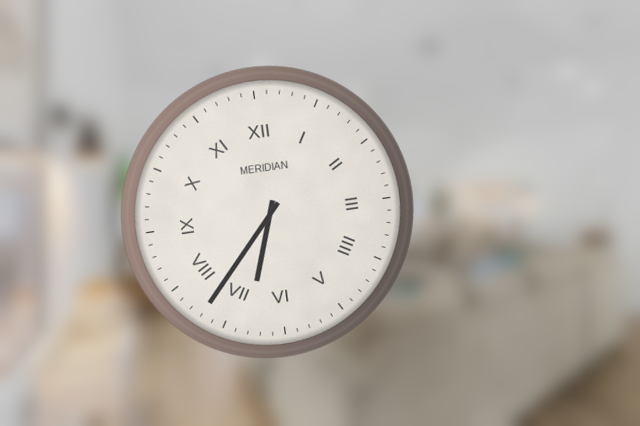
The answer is **6:37**
